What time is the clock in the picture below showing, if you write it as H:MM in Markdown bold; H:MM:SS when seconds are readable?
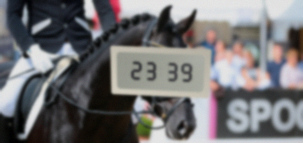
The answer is **23:39**
